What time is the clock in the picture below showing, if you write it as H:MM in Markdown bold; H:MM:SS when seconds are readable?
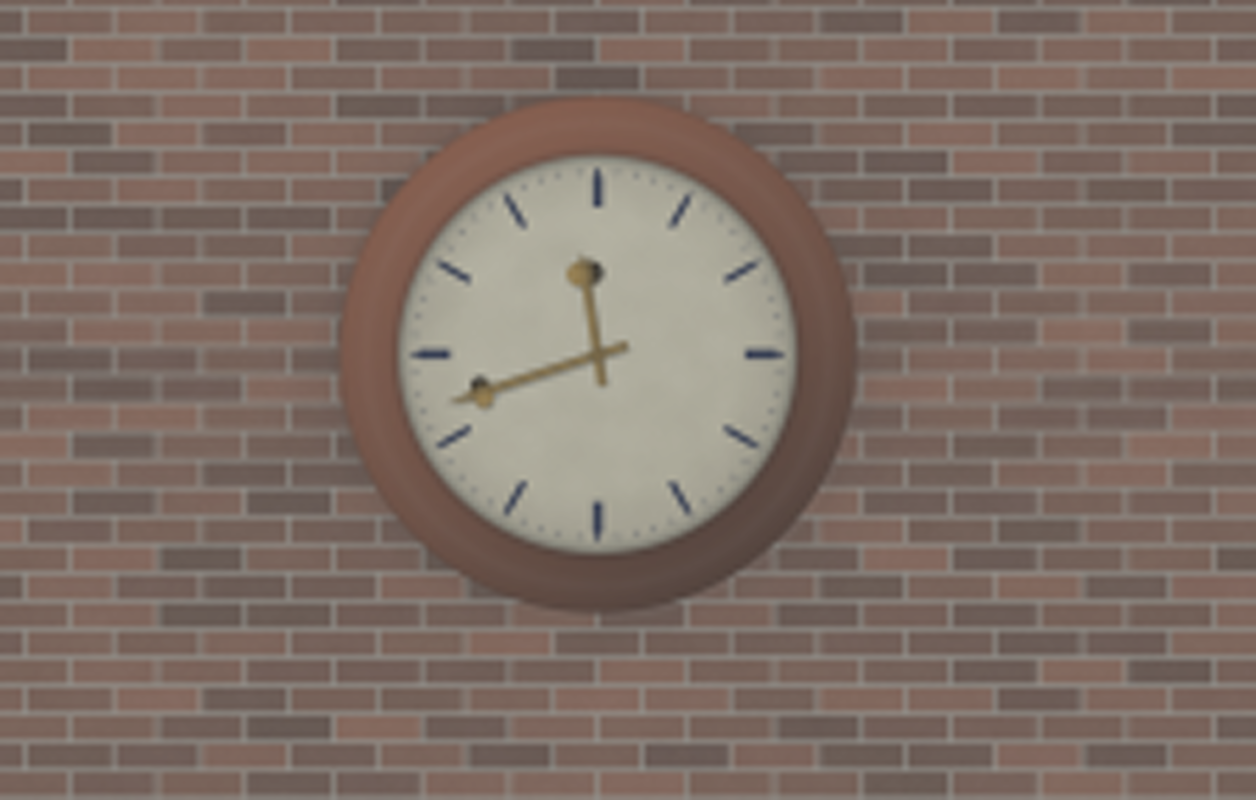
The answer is **11:42**
